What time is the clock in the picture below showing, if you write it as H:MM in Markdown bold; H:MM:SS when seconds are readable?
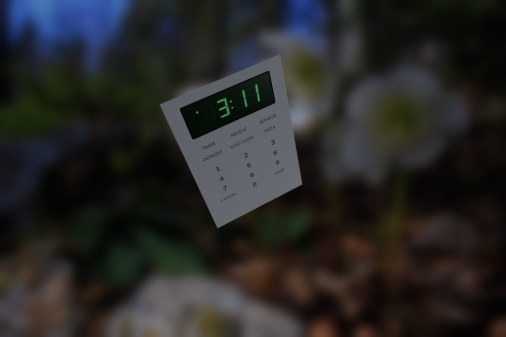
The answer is **3:11**
